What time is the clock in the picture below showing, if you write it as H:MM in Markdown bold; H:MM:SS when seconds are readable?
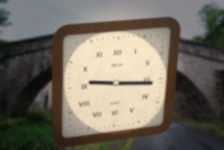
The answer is **9:16**
